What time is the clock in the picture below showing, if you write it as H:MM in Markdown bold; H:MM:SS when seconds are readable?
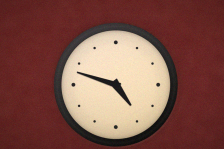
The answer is **4:48**
